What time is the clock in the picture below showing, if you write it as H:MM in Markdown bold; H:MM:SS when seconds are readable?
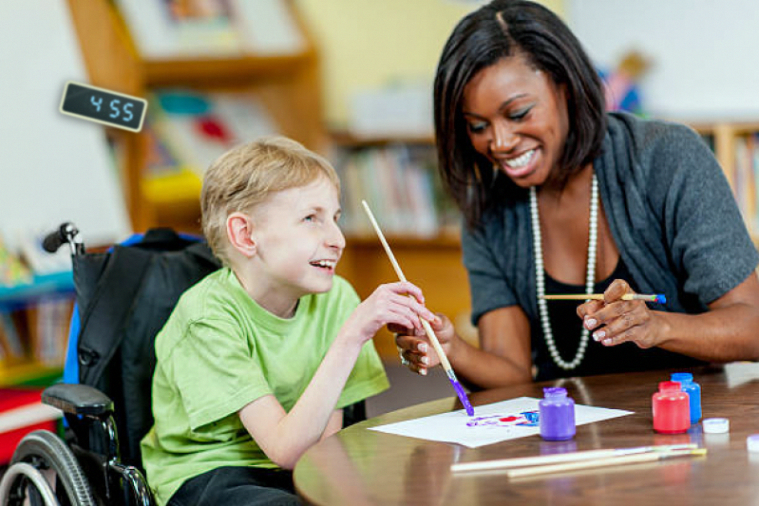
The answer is **4:55**
